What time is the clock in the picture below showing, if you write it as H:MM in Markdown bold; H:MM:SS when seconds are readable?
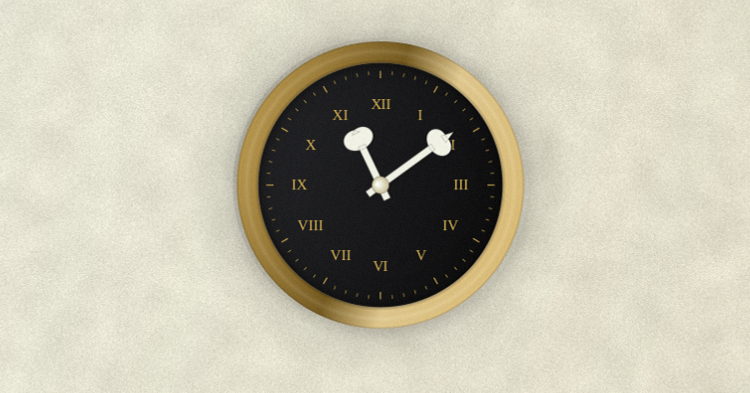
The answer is **11:09**
